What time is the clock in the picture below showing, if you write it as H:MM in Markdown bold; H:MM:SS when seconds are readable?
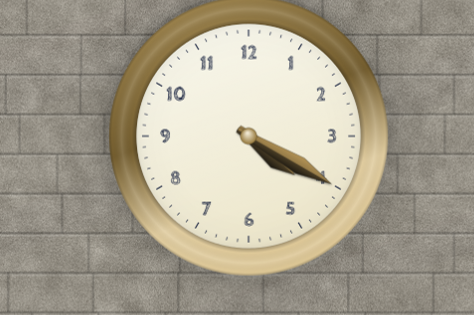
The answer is **4:20**
